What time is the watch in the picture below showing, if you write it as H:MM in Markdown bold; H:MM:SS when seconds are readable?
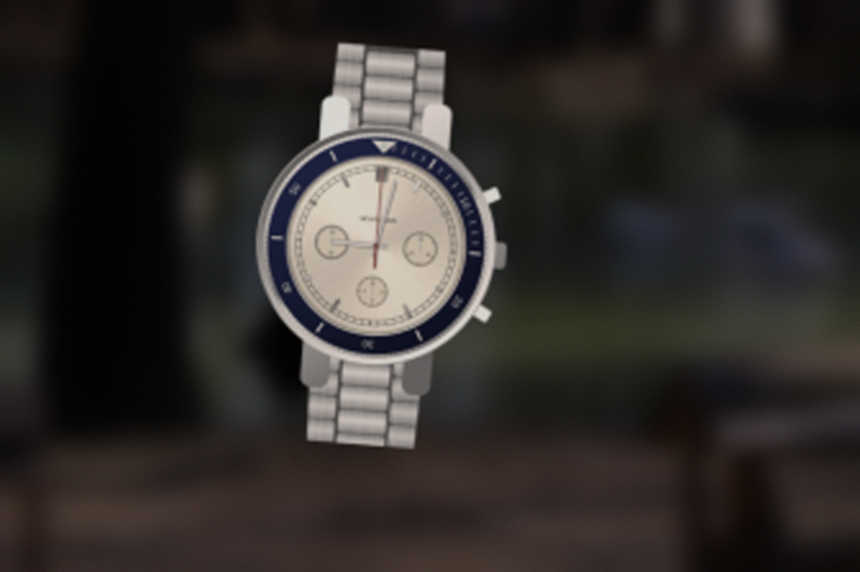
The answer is **9:02**
